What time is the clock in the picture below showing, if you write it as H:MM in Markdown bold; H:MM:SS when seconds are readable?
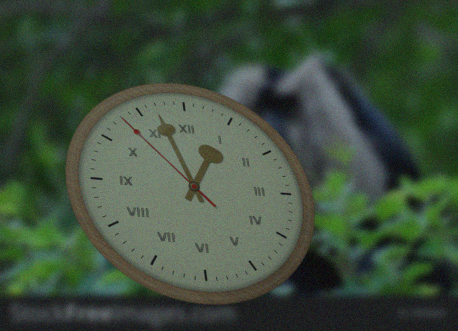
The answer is **12:56:53**
